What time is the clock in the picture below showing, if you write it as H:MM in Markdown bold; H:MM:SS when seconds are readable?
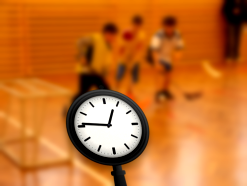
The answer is **12:46**
